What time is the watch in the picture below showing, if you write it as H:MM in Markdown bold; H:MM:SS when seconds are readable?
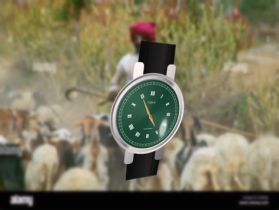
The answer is **4:55**
